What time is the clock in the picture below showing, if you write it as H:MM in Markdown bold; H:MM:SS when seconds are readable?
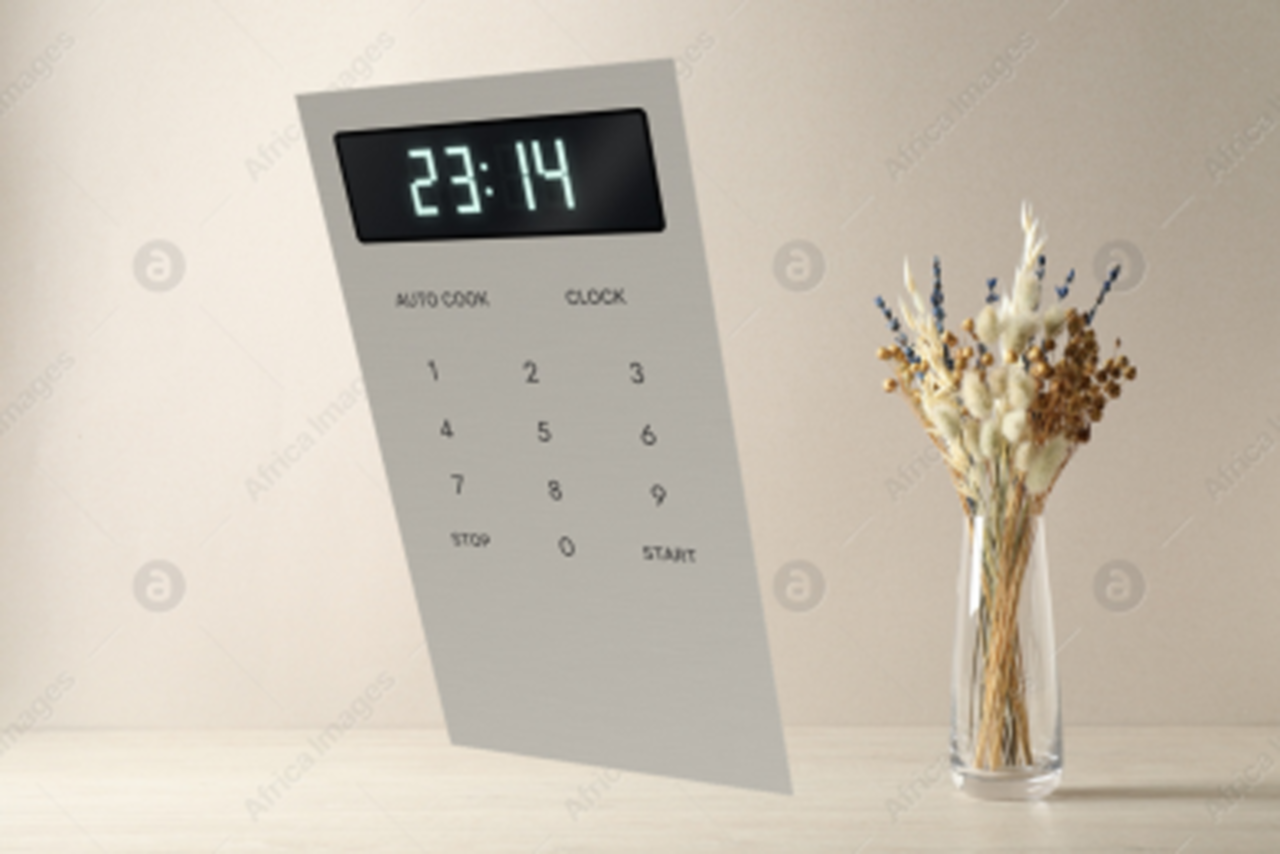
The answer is **23:14**
